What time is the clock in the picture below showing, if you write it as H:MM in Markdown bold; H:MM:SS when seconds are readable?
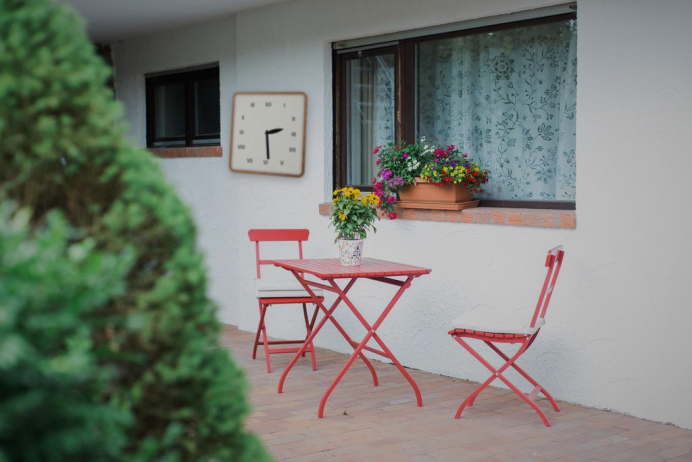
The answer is **2:29**
